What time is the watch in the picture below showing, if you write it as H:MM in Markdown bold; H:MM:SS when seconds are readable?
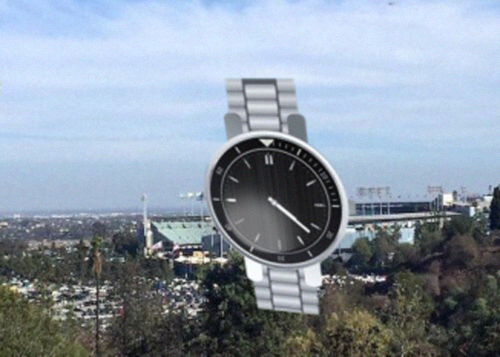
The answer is **4:22**
